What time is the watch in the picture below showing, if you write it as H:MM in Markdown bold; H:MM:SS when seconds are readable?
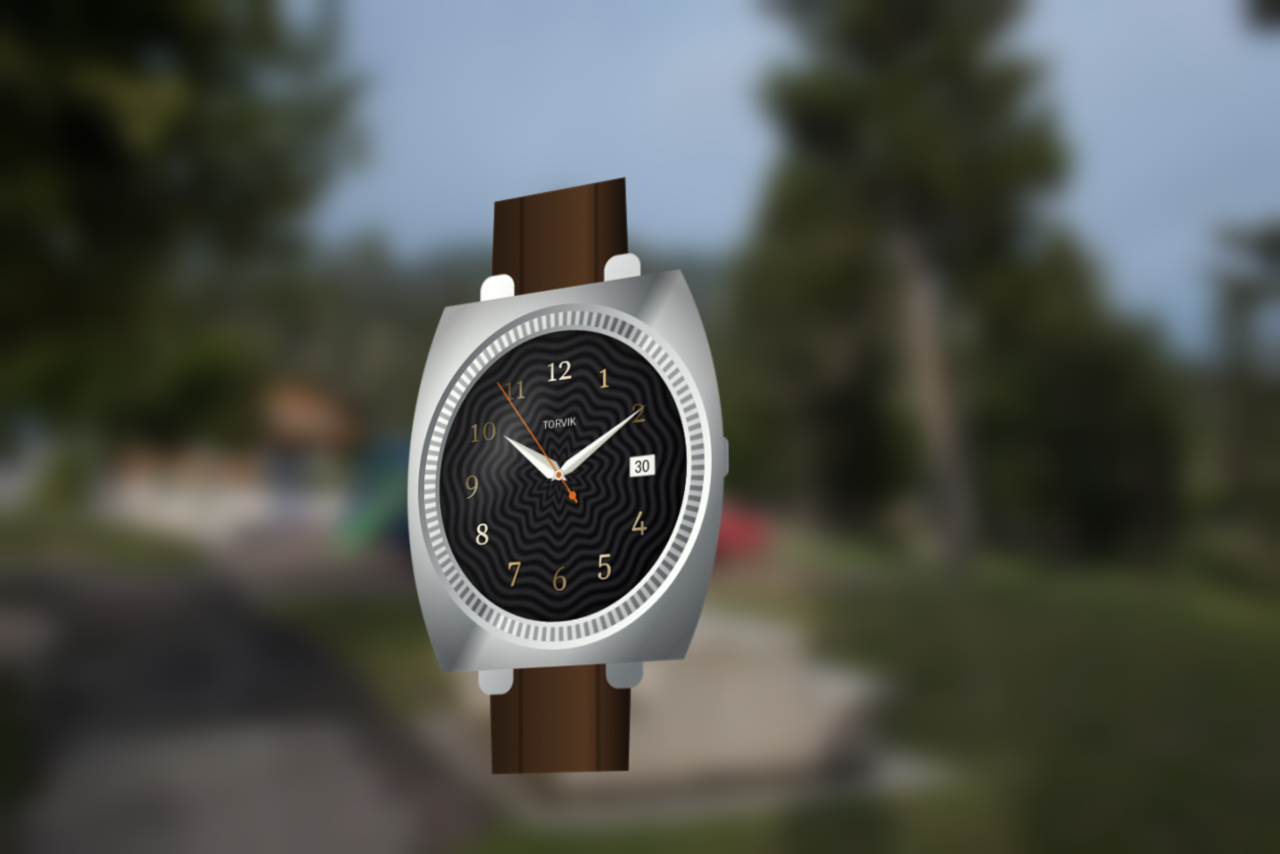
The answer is **10:09:54**
